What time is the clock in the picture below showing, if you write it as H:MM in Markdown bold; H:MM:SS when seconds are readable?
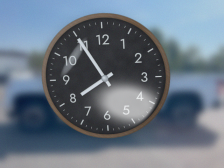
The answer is **7:55**
